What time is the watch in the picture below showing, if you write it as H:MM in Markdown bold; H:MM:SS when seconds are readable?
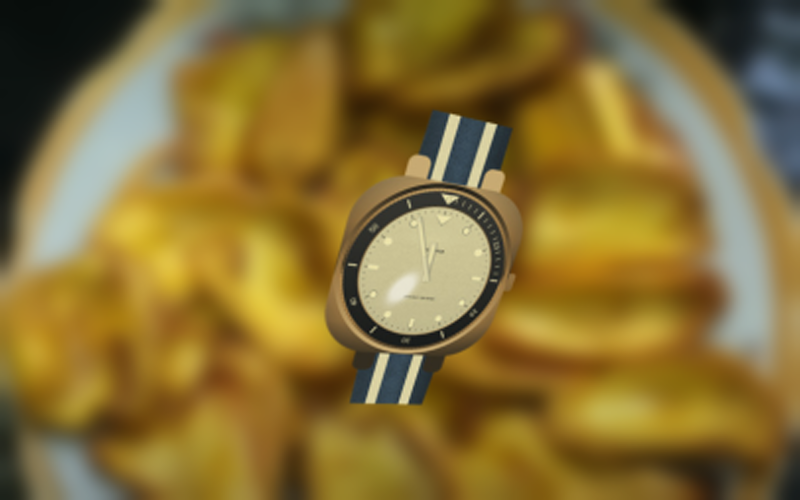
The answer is **11:56**
